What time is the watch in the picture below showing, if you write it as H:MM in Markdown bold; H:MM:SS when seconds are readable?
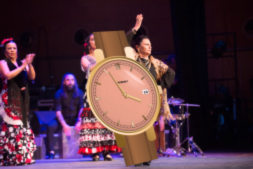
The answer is **3:56**
